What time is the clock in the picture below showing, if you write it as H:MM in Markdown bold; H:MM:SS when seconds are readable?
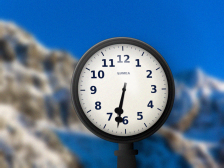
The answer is **6:32**
